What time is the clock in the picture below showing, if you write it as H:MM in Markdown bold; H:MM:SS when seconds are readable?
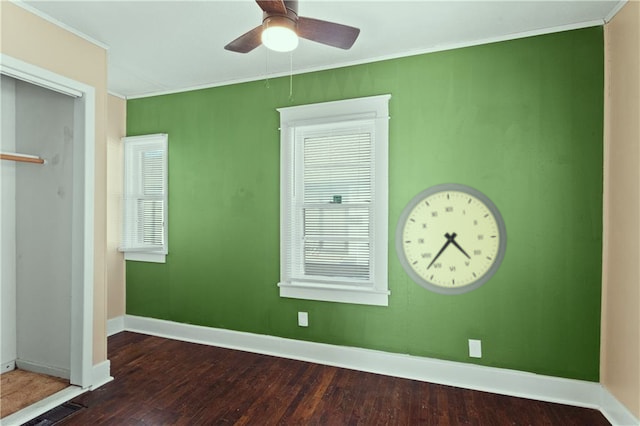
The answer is **4:37**
